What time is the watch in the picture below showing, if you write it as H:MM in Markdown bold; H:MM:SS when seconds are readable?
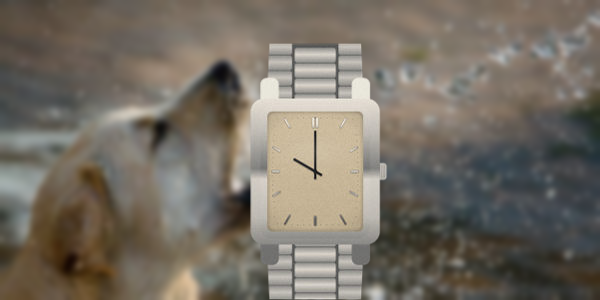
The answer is **10:00**
